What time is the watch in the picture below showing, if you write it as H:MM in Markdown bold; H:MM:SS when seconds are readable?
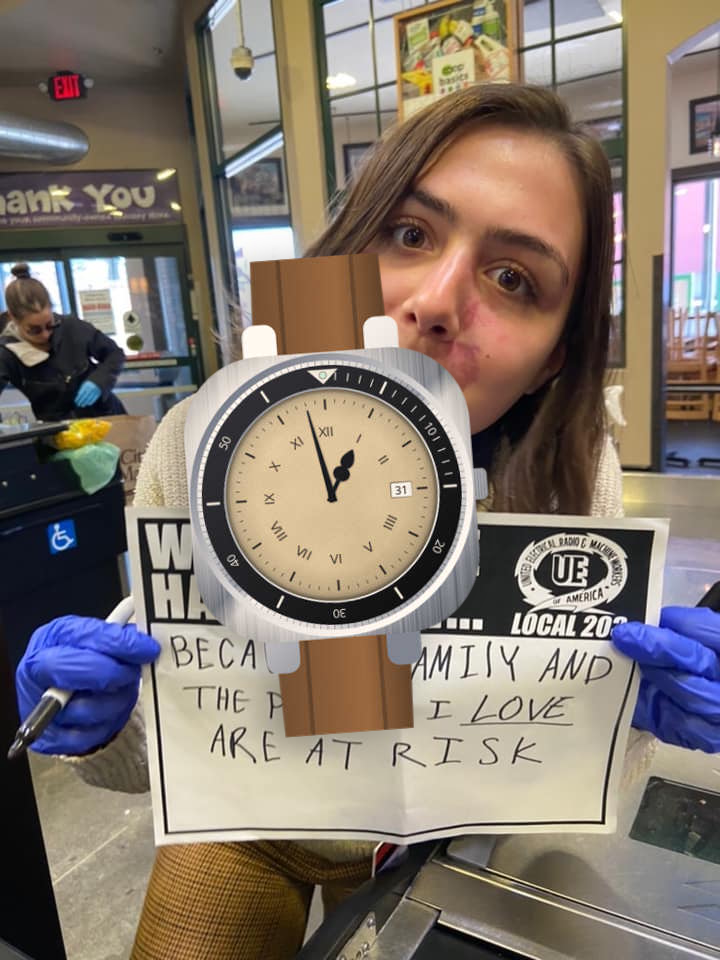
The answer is **12:58**
